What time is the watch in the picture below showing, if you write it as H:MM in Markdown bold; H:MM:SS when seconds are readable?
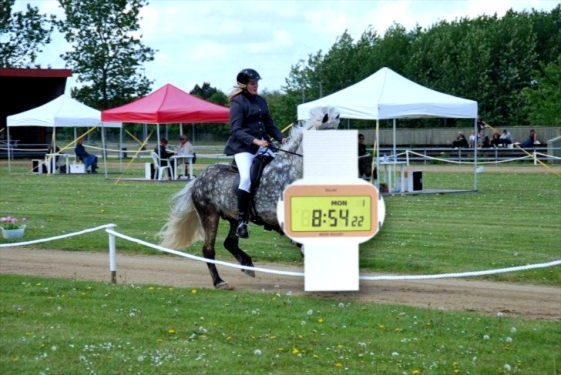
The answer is **8:54:22**
